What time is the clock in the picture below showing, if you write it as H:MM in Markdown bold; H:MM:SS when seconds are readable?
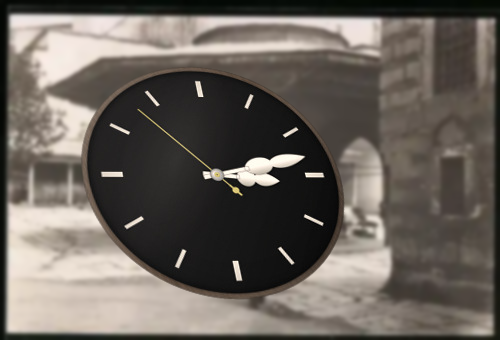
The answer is **3:12:53**
